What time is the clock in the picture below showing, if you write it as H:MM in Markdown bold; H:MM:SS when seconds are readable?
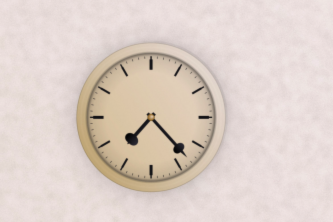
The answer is **7:23**
